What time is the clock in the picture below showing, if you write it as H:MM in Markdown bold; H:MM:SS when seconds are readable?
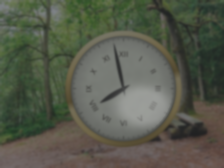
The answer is **7:58**
